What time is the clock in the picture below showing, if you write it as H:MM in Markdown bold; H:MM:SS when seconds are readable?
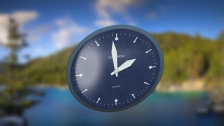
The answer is **1:59**
